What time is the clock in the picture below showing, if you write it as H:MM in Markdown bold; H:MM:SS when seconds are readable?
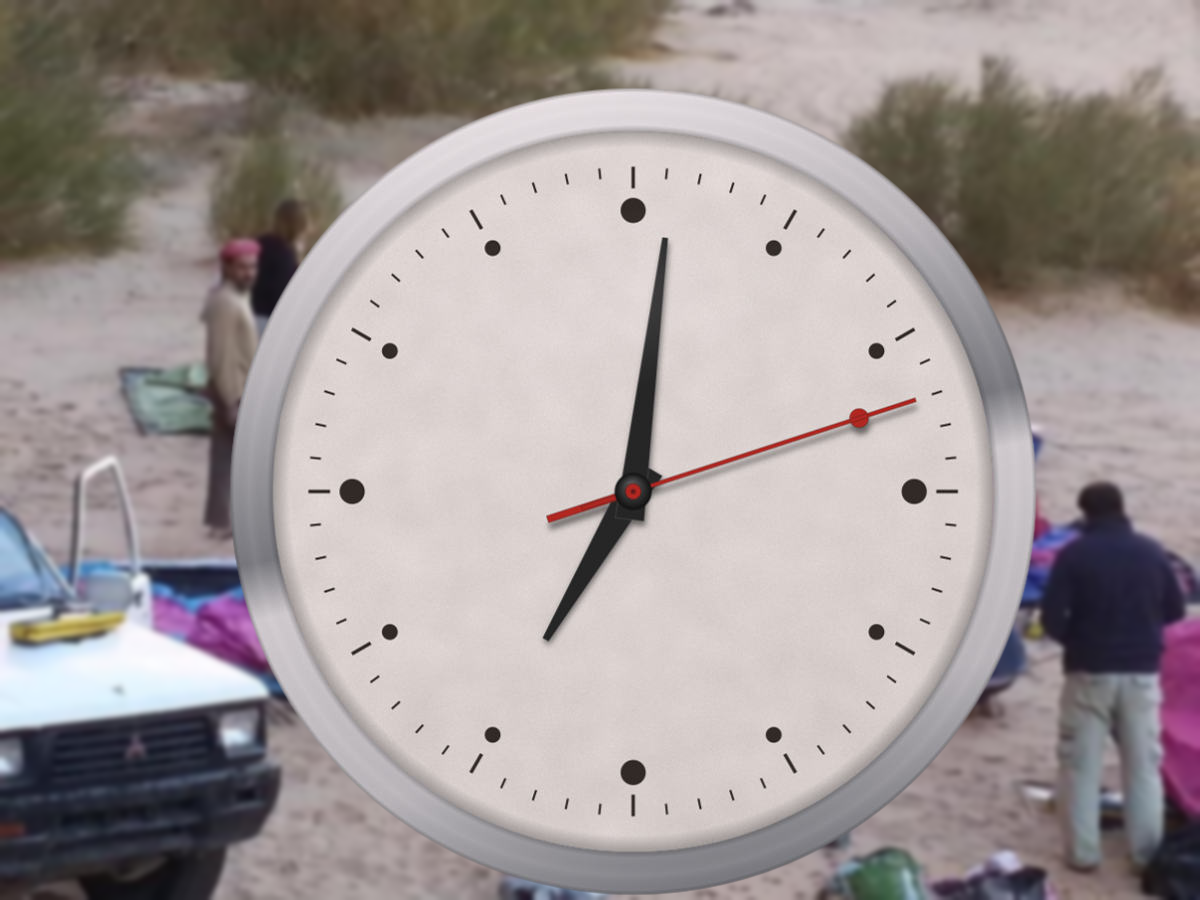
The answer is **7:01:12**
